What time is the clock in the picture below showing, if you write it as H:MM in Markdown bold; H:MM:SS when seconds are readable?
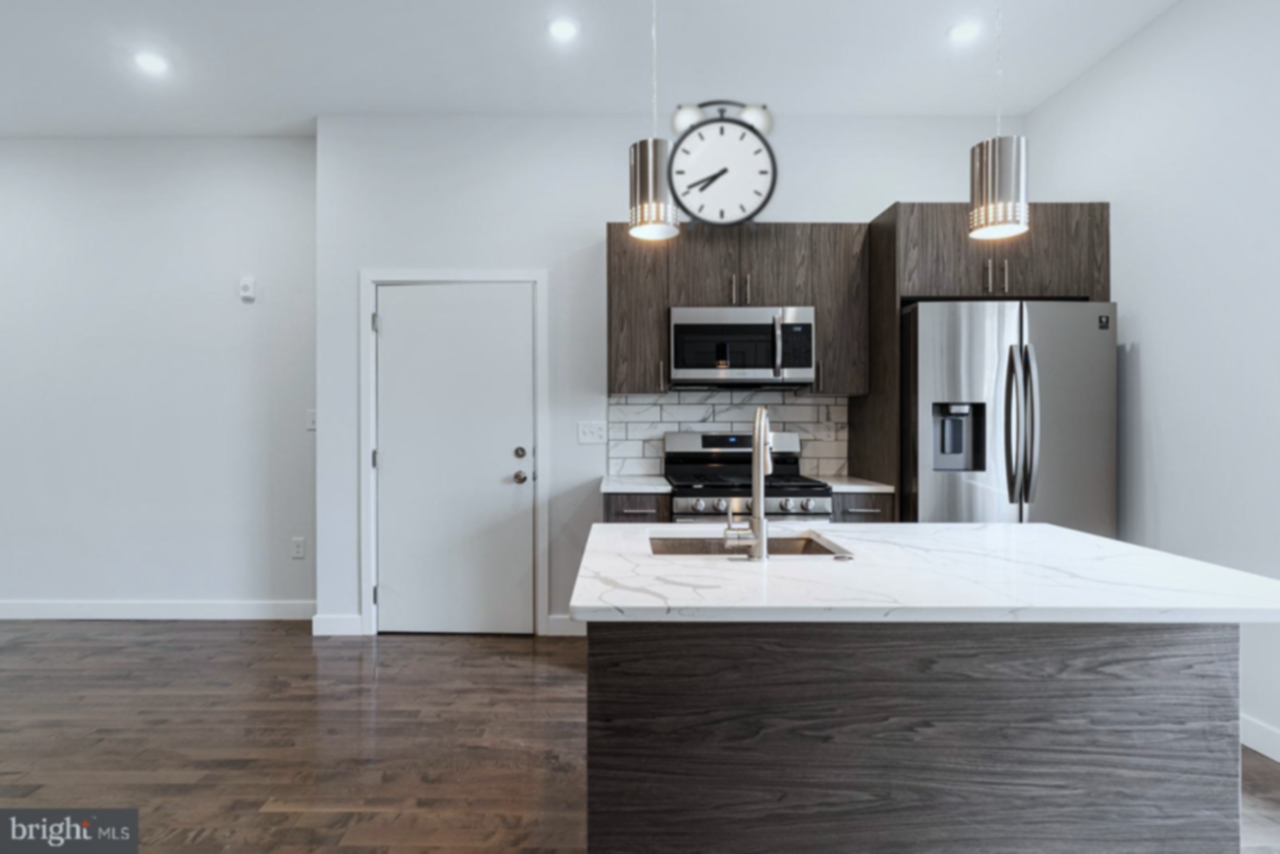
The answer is **7:41**
